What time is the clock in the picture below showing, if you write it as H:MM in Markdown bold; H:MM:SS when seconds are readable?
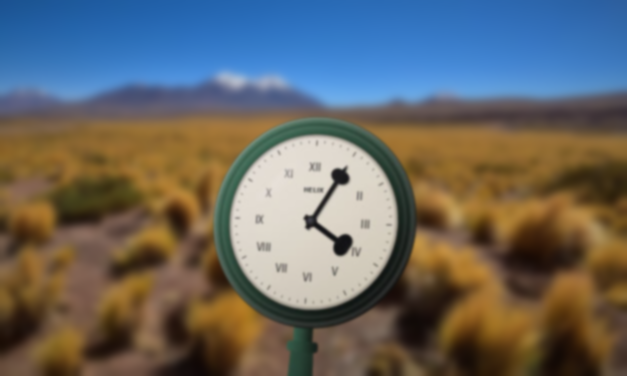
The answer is **4:05**
